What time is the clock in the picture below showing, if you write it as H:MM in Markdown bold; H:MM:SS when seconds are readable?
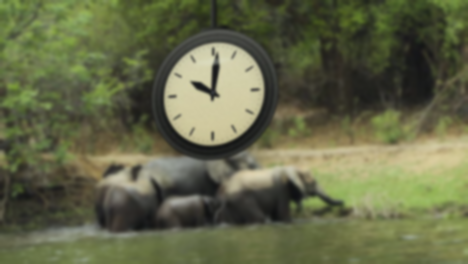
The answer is **10:01**
